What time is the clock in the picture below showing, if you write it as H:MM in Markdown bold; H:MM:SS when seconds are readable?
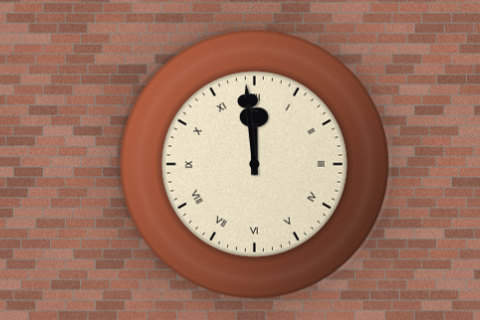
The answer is **11:59**
